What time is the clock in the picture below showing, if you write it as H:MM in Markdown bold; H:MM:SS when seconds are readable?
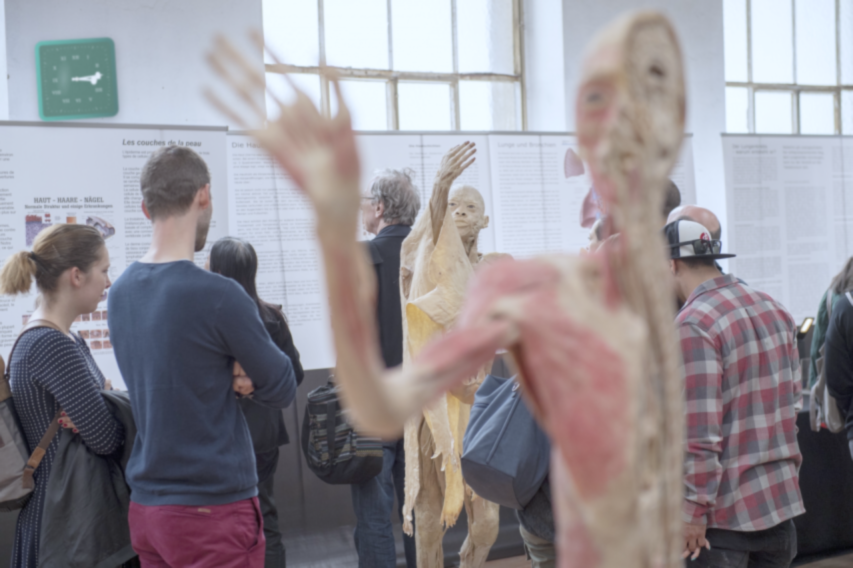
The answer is **3:14**
